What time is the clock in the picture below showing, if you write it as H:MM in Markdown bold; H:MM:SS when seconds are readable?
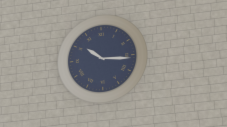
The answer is **10:16**
